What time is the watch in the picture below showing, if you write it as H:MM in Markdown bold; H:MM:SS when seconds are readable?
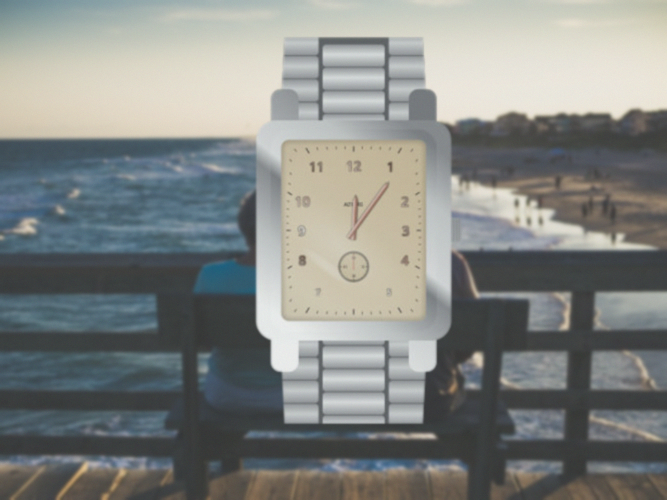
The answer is **12:06**
